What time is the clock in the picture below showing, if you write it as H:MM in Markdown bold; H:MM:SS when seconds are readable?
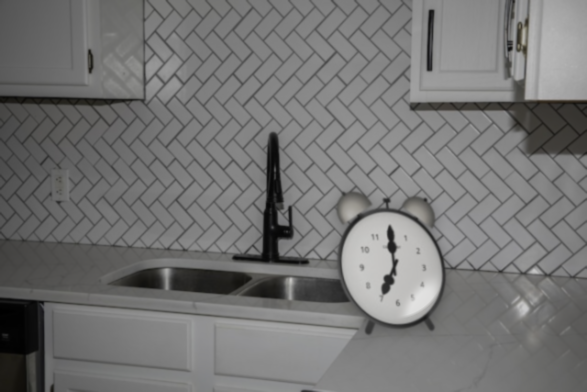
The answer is **7:00**
